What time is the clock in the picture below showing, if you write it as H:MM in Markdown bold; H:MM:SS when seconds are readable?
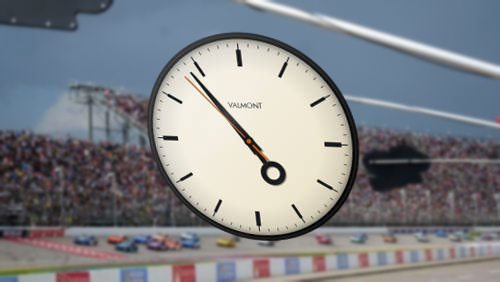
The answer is **4:53:53**
